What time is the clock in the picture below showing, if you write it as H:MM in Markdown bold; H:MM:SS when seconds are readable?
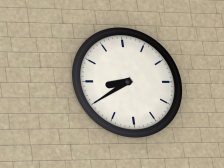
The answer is **8:40**
